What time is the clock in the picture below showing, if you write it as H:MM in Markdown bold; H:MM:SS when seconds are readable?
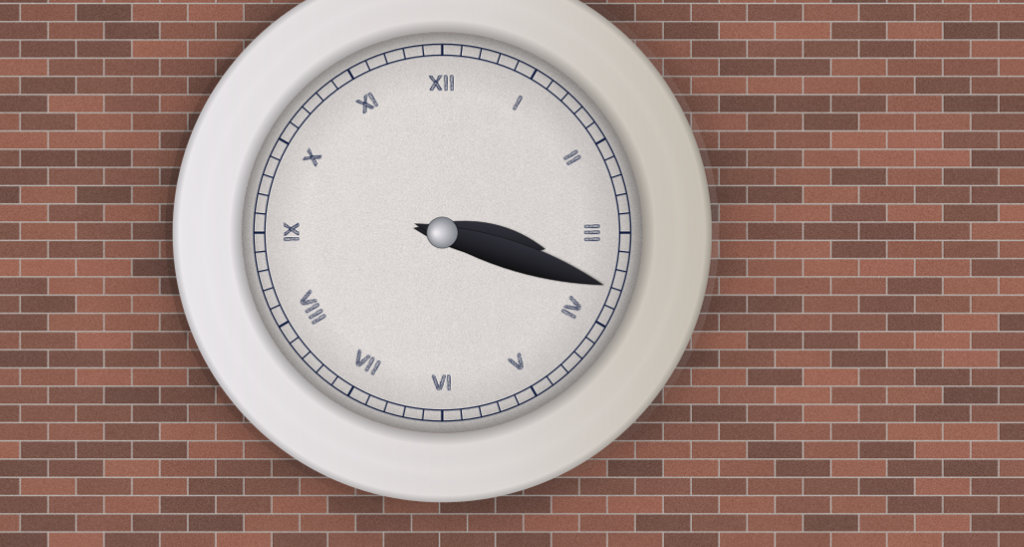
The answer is **3:18**
